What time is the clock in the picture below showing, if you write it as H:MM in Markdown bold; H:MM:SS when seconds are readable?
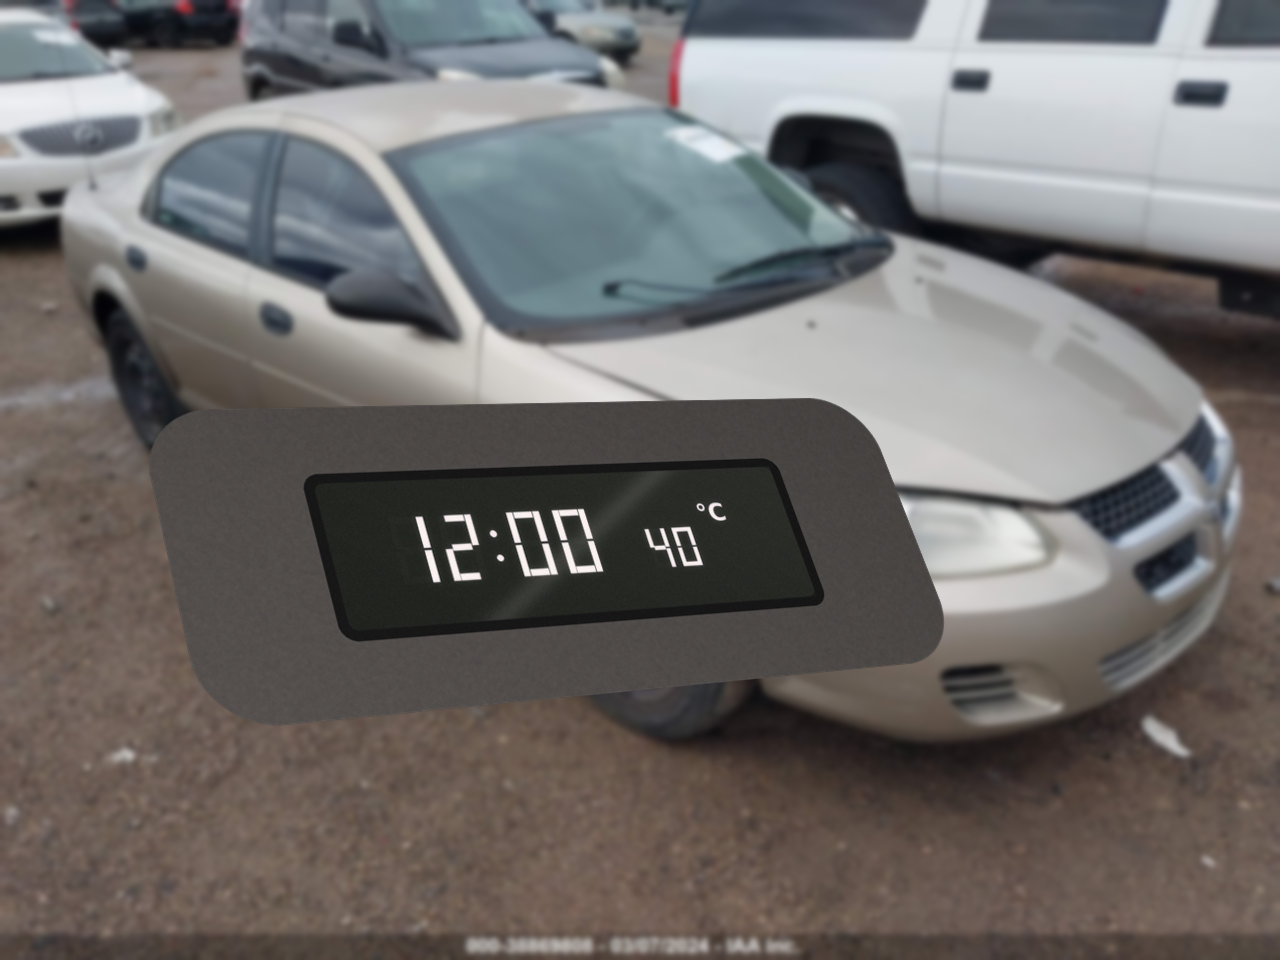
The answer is **12:00**
